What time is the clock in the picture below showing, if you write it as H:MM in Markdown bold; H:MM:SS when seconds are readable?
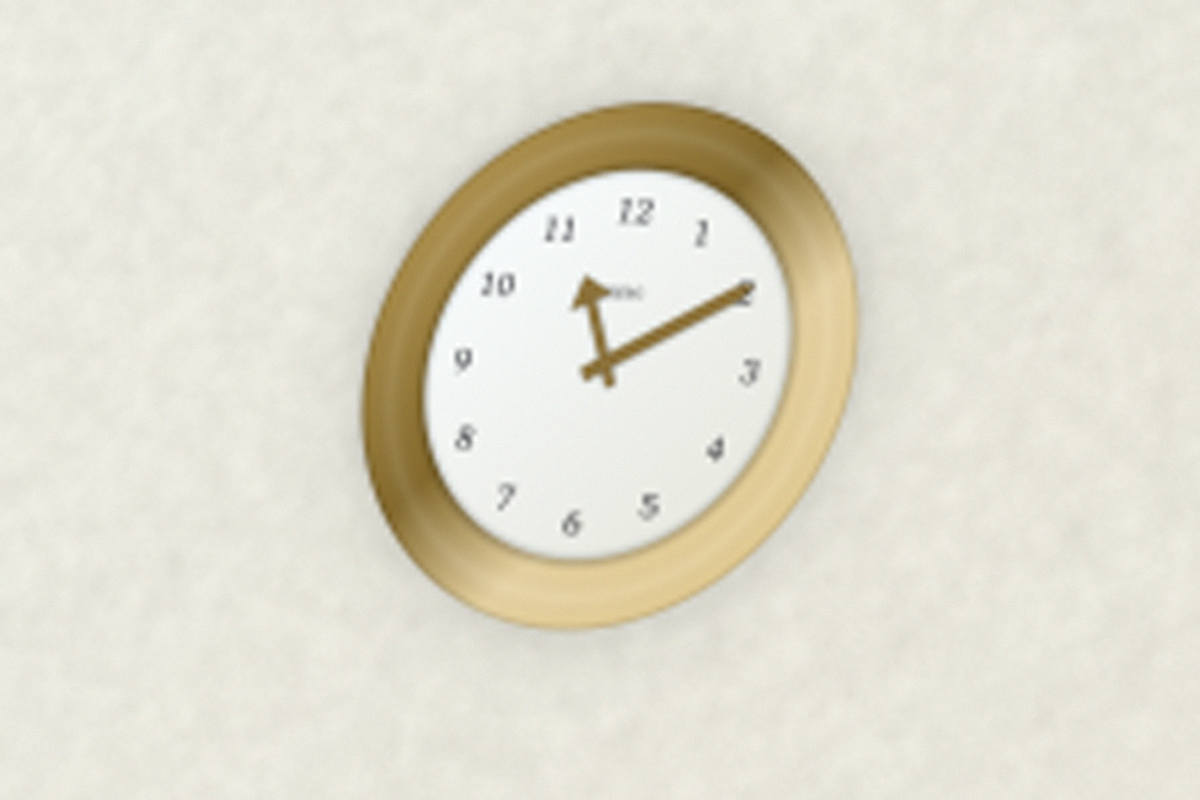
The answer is **11:10**
